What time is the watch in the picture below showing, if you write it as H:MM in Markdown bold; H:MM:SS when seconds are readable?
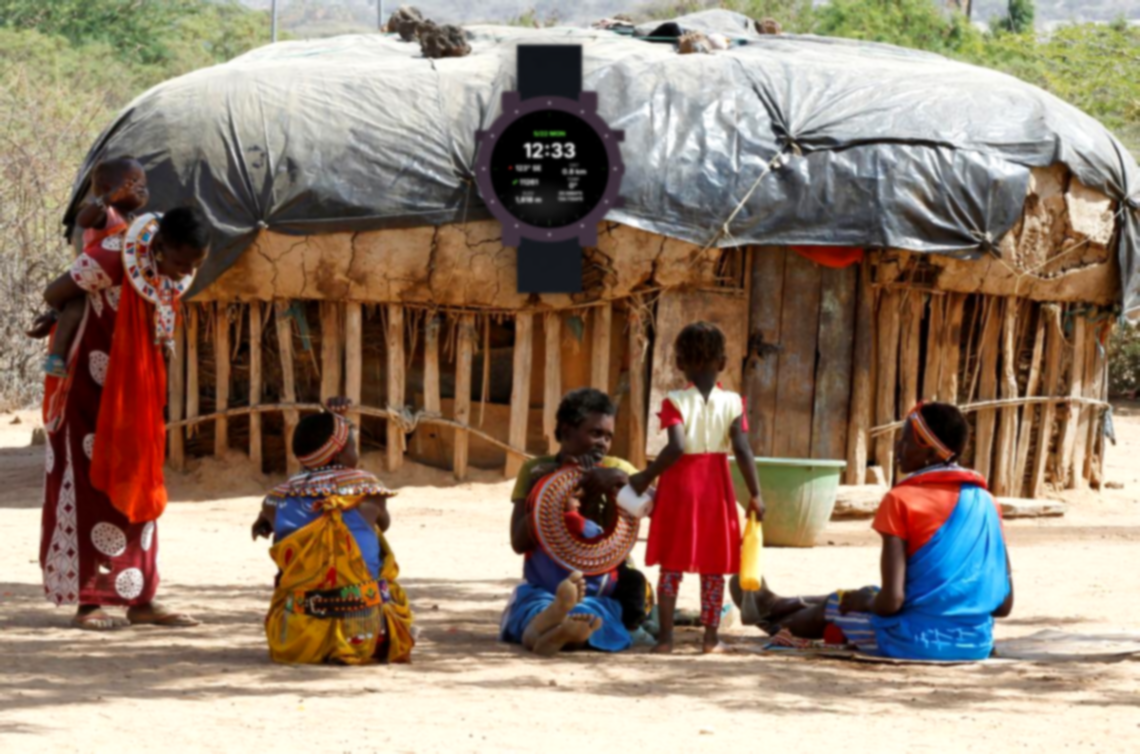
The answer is **12:33**
